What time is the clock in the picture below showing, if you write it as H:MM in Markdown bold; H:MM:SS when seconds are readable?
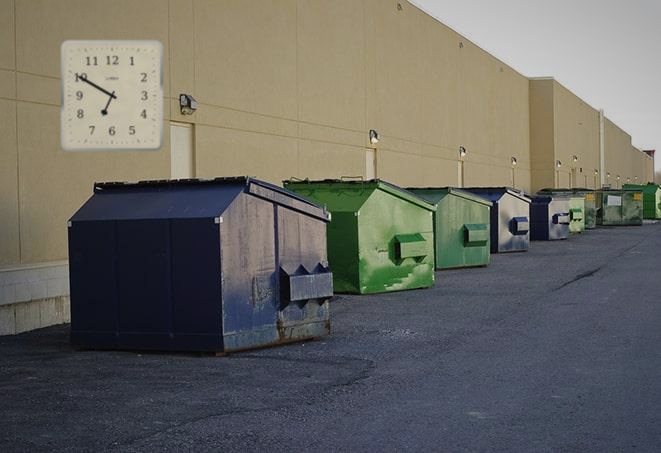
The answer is **6:50**
